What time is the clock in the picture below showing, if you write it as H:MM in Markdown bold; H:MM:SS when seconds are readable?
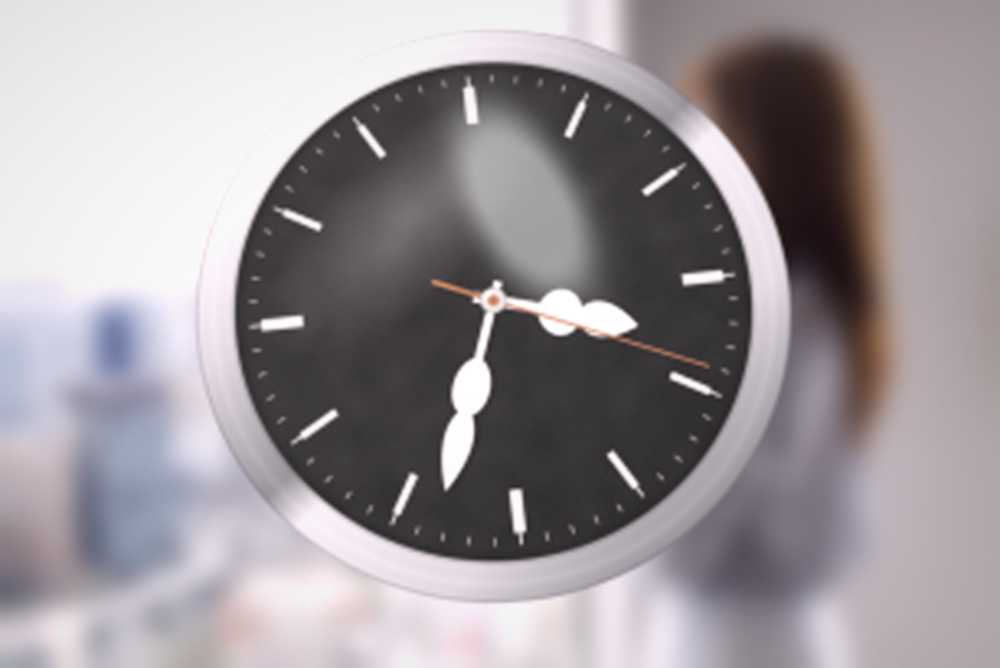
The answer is **3:33:19**
